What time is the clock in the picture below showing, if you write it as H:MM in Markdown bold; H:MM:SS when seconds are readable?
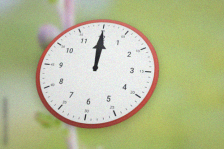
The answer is **12:00**
